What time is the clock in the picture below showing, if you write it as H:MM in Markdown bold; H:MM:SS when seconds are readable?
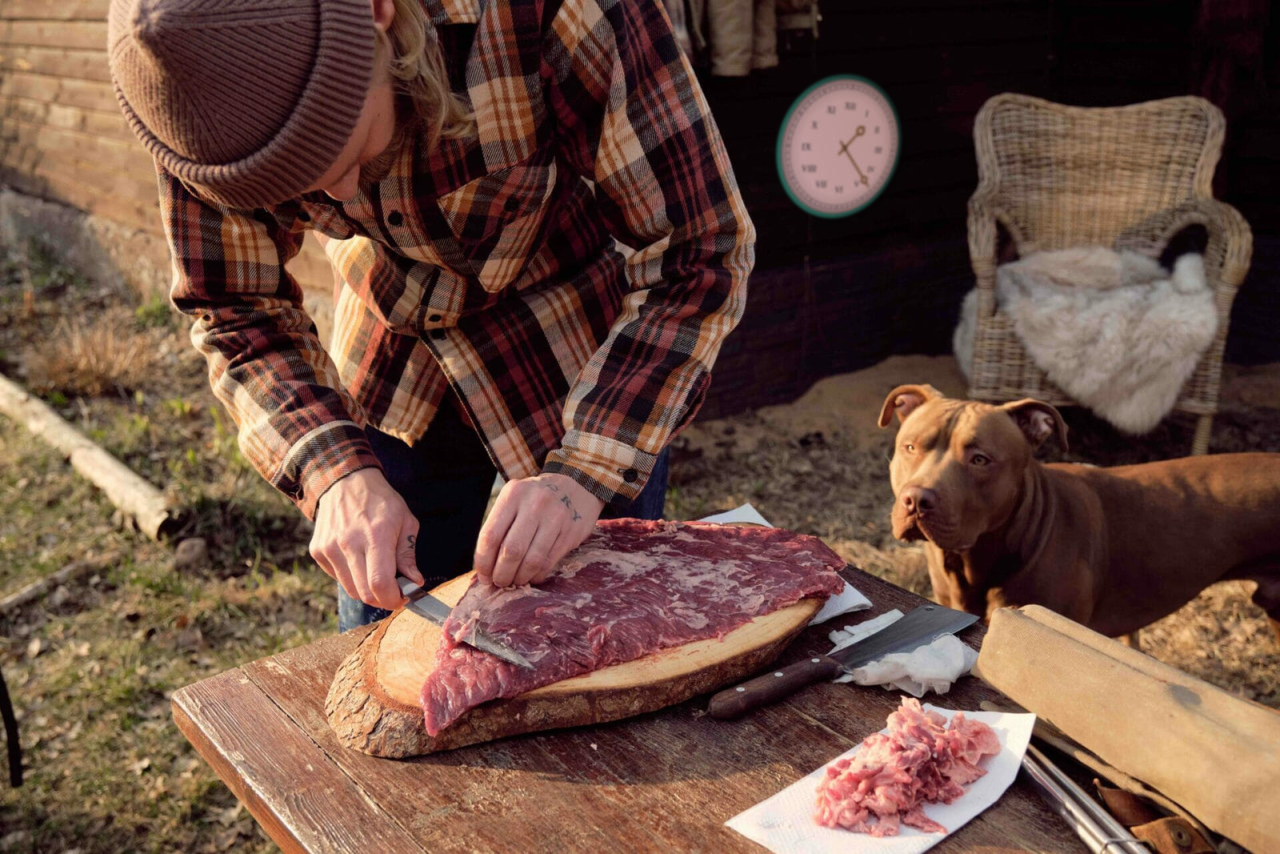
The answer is **1:23**
